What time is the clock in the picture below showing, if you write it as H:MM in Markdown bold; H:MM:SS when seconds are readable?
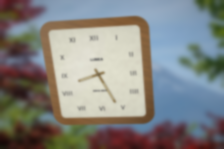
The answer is **8:26**
